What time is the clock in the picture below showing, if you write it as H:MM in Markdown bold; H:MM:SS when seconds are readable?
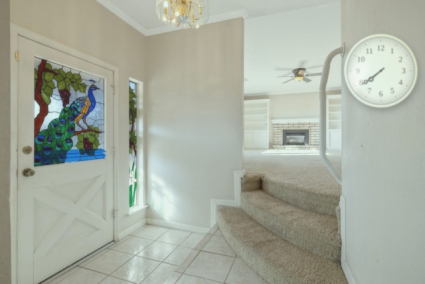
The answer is **7:39**
